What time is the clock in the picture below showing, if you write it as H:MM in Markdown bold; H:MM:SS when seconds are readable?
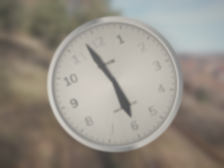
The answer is **5:58**
